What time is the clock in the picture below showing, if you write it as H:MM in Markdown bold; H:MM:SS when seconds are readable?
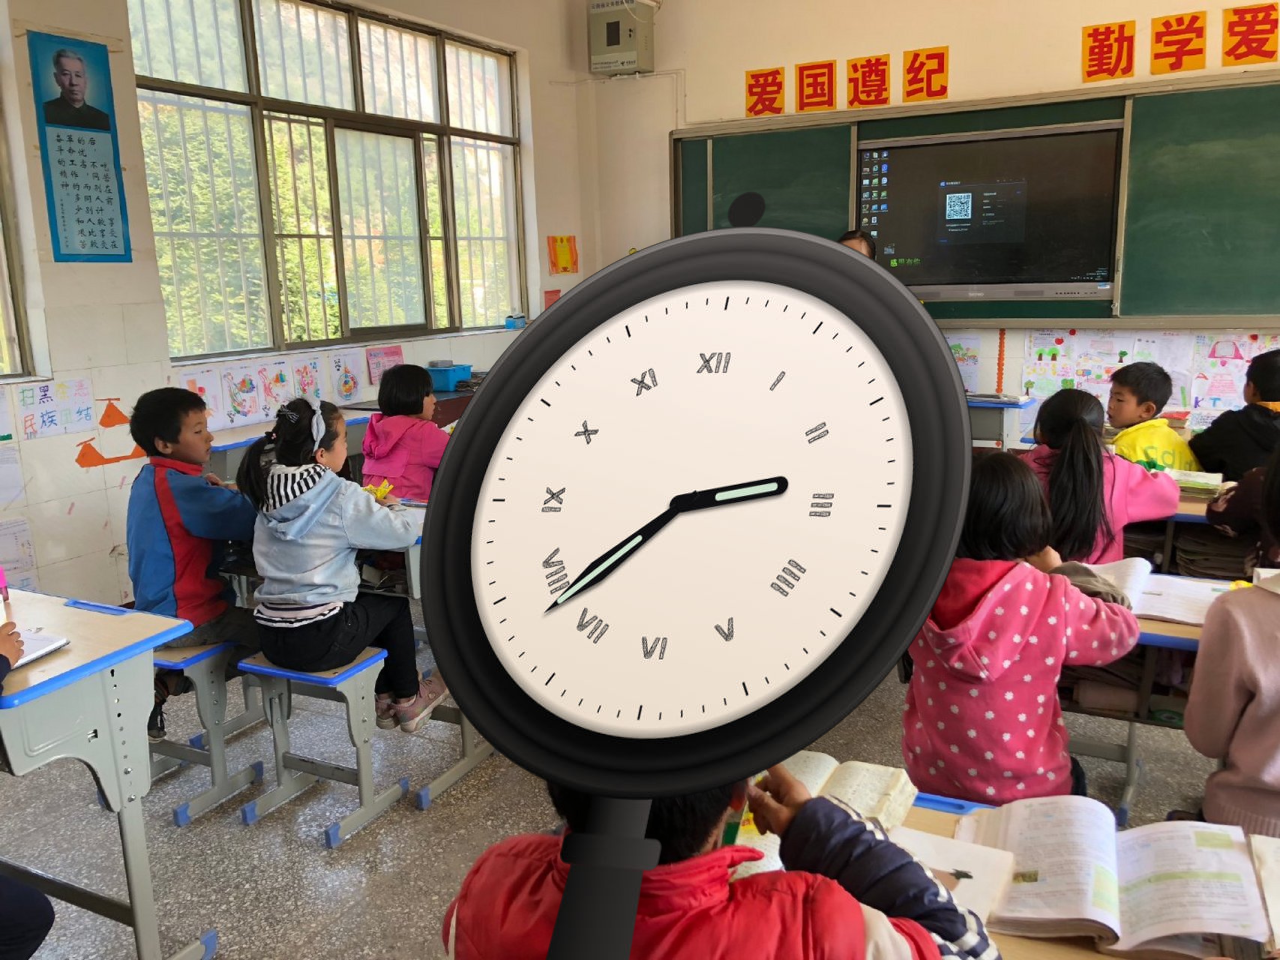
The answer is **2:38**
